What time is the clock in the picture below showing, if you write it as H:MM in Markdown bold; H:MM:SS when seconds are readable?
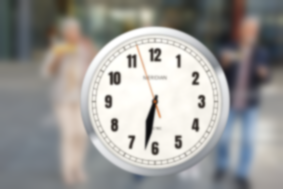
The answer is **6:31:57**
